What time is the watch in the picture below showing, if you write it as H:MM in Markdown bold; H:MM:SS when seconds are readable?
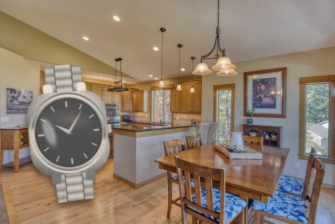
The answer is **10:06**
